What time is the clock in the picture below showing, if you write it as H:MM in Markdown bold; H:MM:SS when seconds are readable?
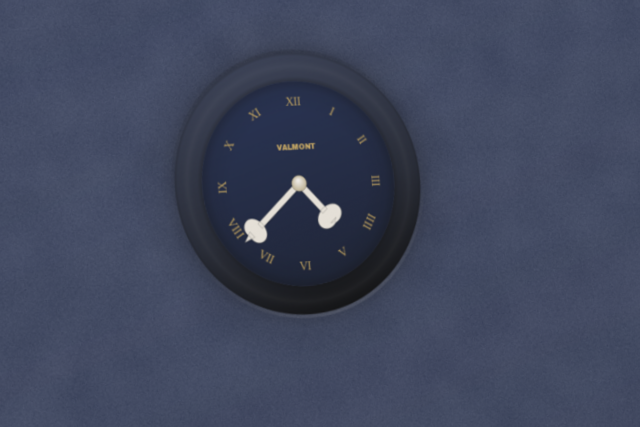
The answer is **4:38**
